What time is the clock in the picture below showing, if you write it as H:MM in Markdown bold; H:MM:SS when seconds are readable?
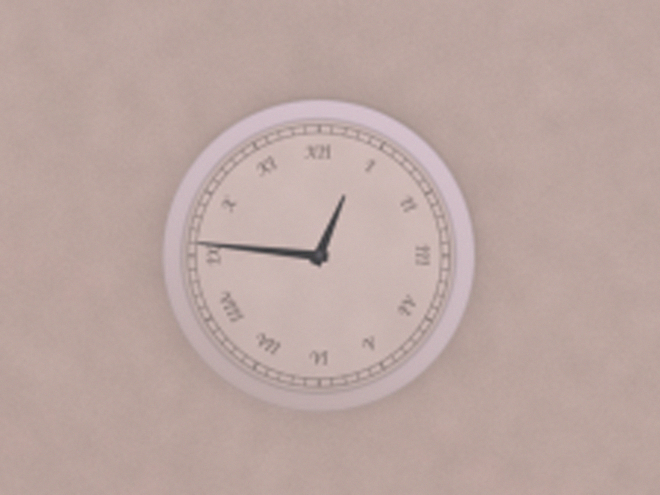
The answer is **12:46**
